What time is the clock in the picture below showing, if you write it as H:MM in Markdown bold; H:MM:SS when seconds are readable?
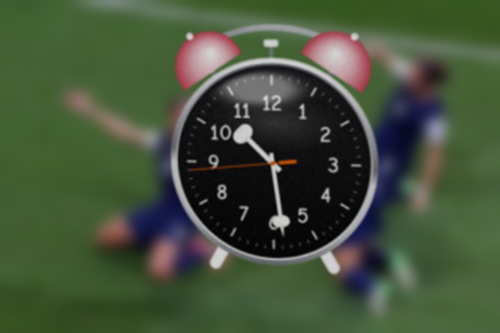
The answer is **10:28:44**
